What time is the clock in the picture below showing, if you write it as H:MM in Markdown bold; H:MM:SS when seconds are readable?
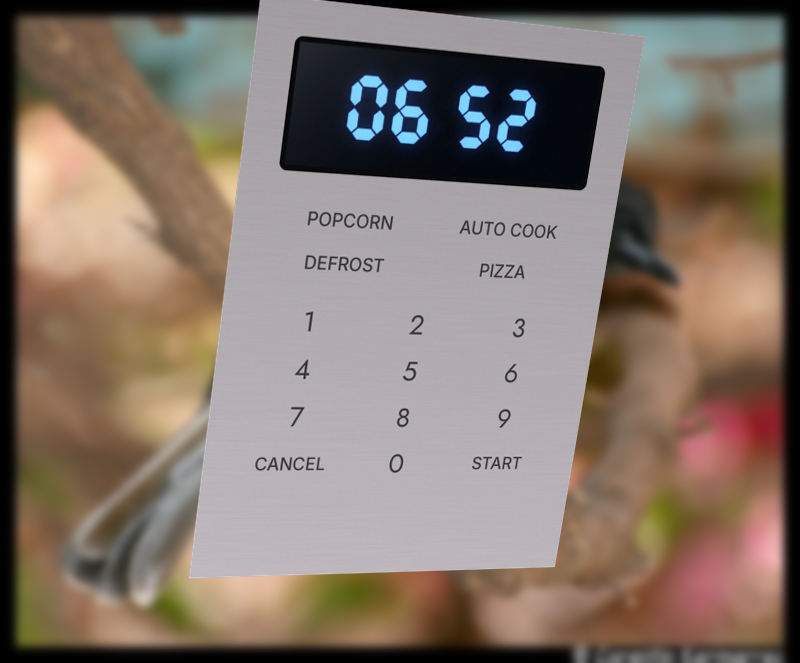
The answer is **6:52**
